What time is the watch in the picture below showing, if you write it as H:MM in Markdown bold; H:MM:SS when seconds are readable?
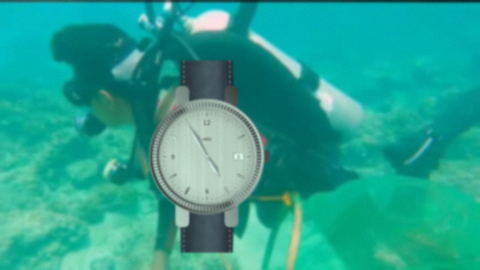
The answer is **4:55**
